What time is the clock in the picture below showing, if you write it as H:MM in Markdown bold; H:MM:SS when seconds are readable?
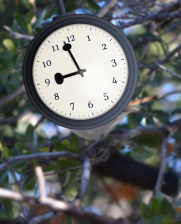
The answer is **8:58**
